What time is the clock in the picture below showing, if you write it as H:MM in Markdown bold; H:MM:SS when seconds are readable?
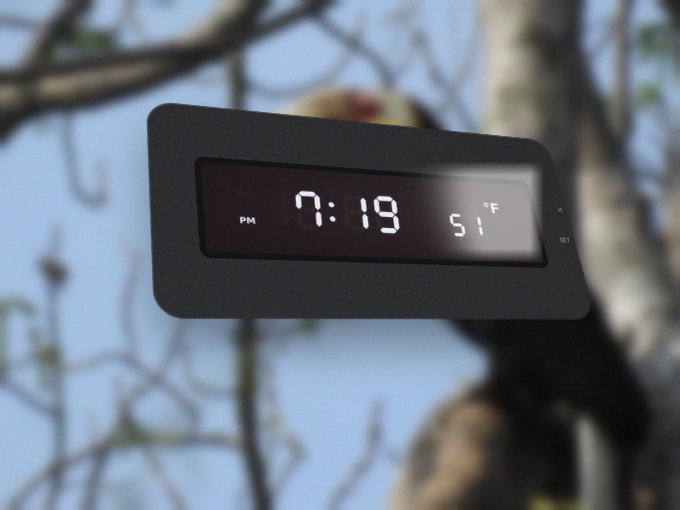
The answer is **7:19**
